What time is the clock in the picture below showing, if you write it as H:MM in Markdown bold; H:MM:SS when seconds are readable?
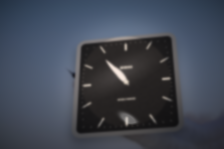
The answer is **10:54**
